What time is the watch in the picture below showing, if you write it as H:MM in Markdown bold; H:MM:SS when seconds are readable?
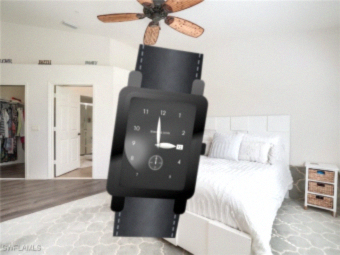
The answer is **2:59**
